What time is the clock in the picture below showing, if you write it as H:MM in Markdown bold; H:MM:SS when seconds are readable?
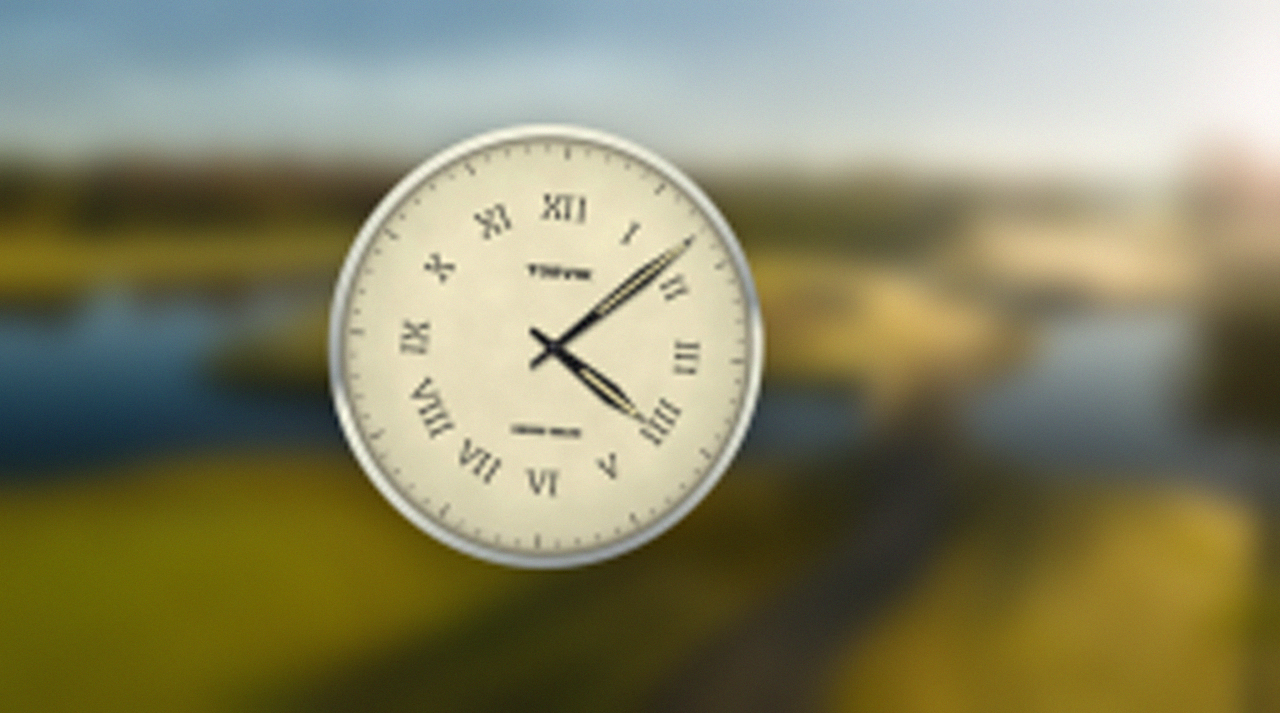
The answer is **4:08**
